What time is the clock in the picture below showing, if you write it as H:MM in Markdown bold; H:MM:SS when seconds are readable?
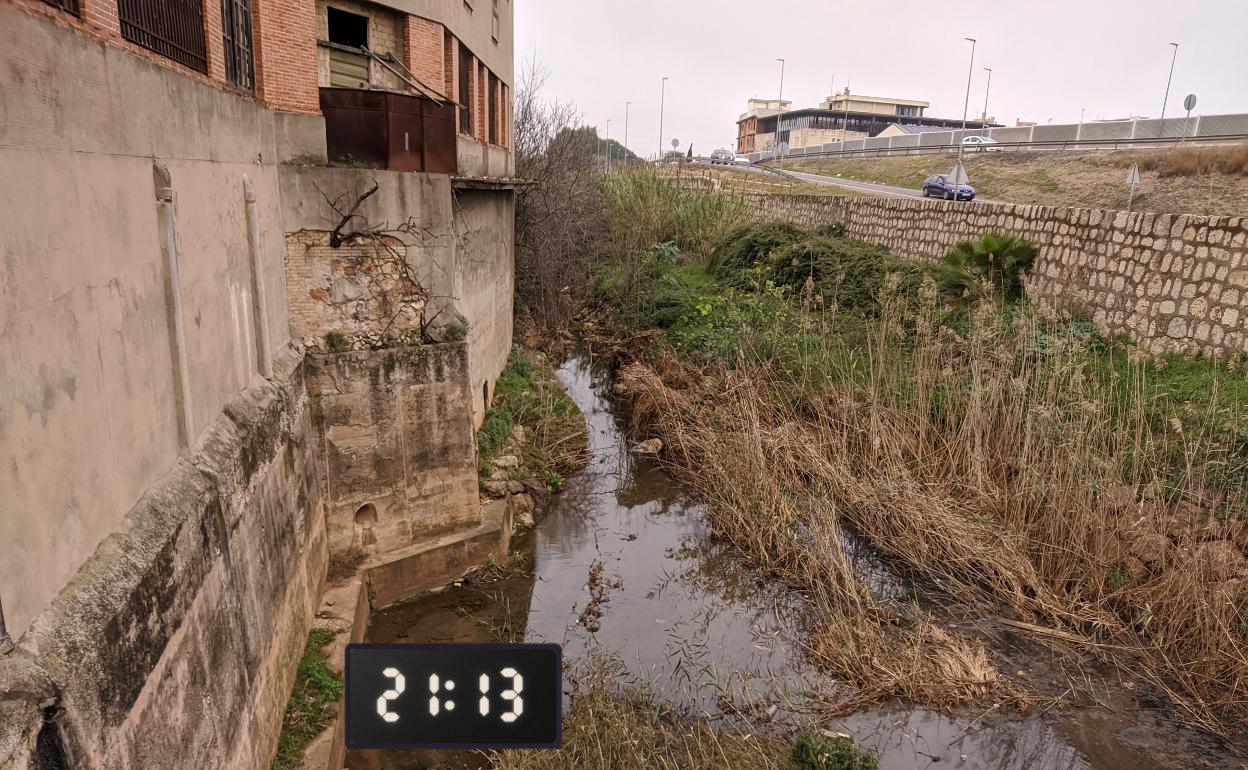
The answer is **21:13**
